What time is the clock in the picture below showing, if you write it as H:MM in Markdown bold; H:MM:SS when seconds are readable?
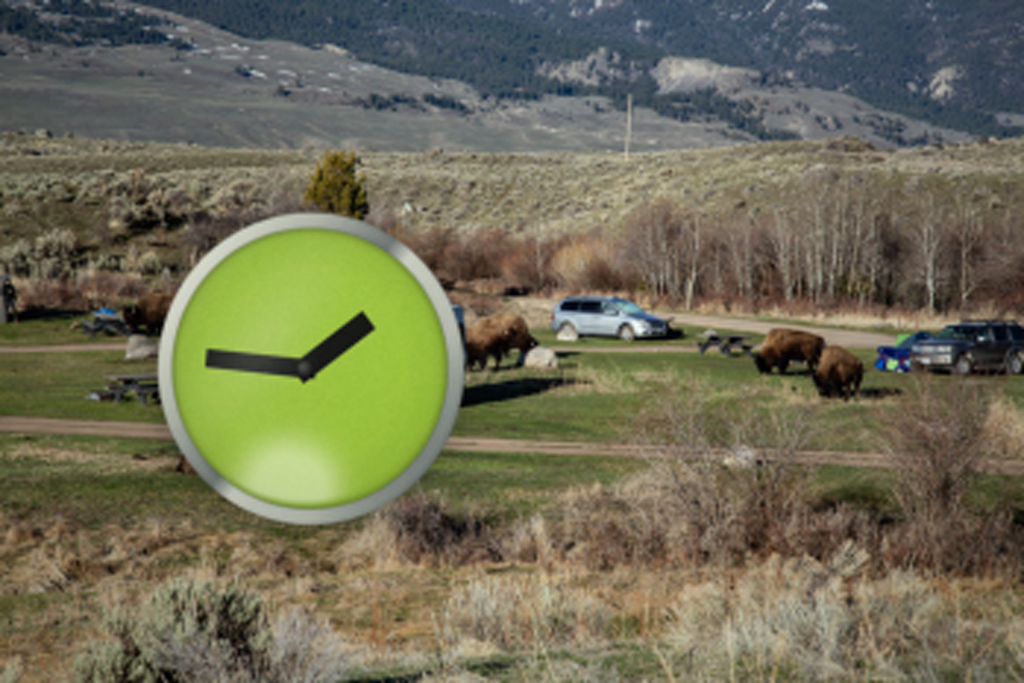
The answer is **1:46**
